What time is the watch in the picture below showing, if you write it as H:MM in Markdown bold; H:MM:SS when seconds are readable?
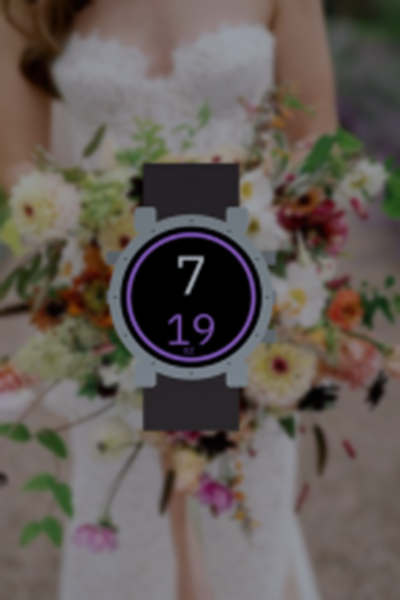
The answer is **7:19**
